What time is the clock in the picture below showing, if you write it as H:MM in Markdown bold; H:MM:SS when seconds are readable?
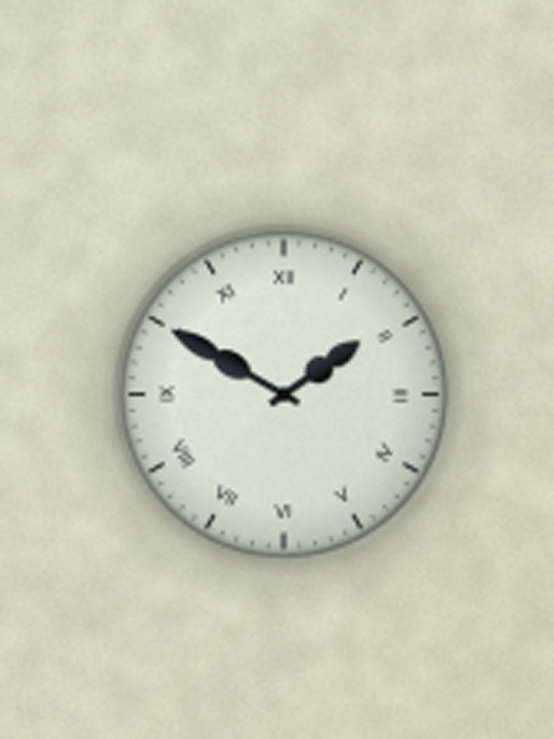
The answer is **1:50**
